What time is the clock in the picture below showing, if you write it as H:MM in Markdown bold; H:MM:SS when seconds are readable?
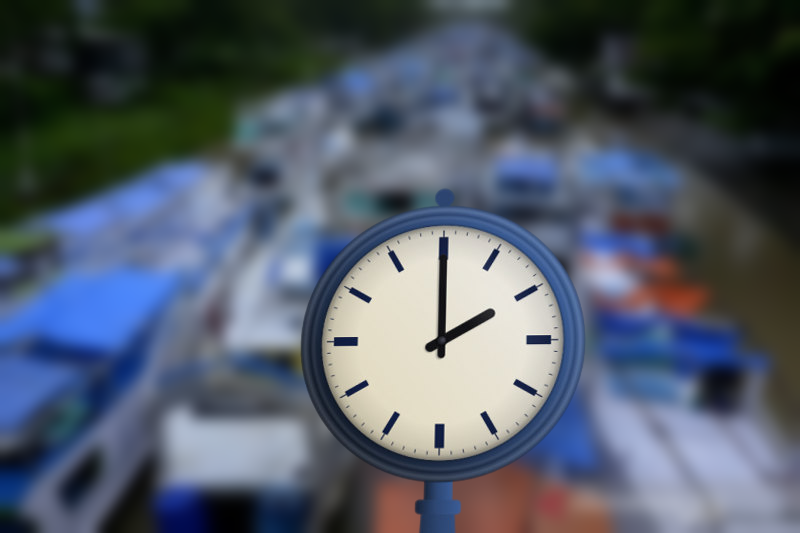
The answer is **2:00**
